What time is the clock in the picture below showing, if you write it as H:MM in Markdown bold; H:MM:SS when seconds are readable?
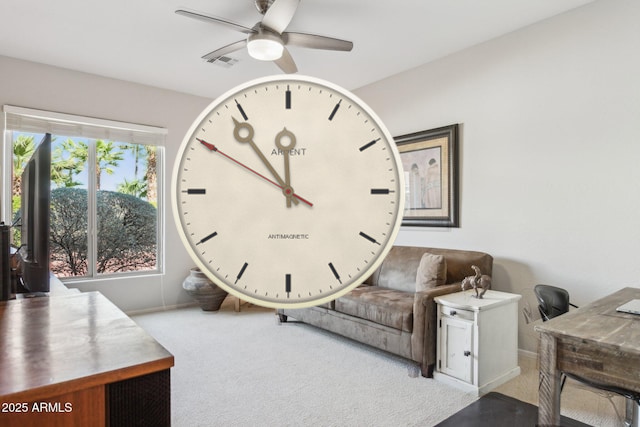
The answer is **11:53:50**
